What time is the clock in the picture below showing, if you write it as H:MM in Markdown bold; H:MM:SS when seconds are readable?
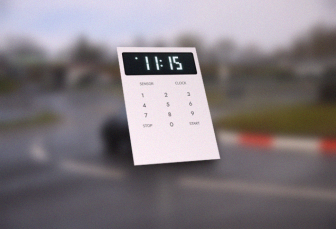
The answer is **11:15**
